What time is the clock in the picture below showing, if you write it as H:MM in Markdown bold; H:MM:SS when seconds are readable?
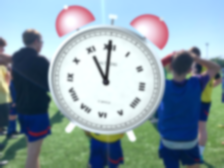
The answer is **11:00**
